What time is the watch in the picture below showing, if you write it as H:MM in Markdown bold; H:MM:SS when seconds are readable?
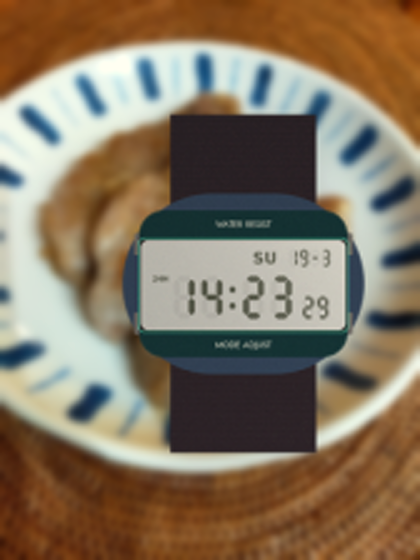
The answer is **14:23:29**
